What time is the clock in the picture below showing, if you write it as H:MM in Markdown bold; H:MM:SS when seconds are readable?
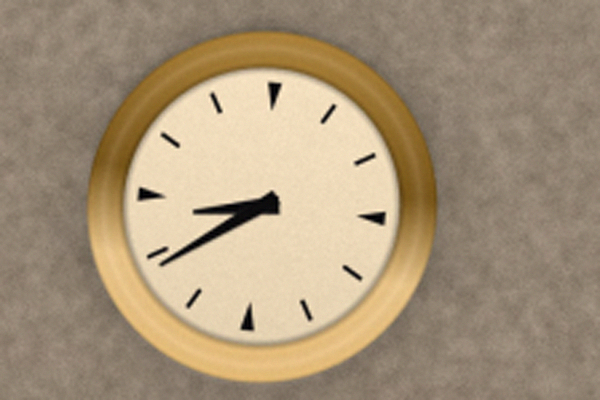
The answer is **8:39**
